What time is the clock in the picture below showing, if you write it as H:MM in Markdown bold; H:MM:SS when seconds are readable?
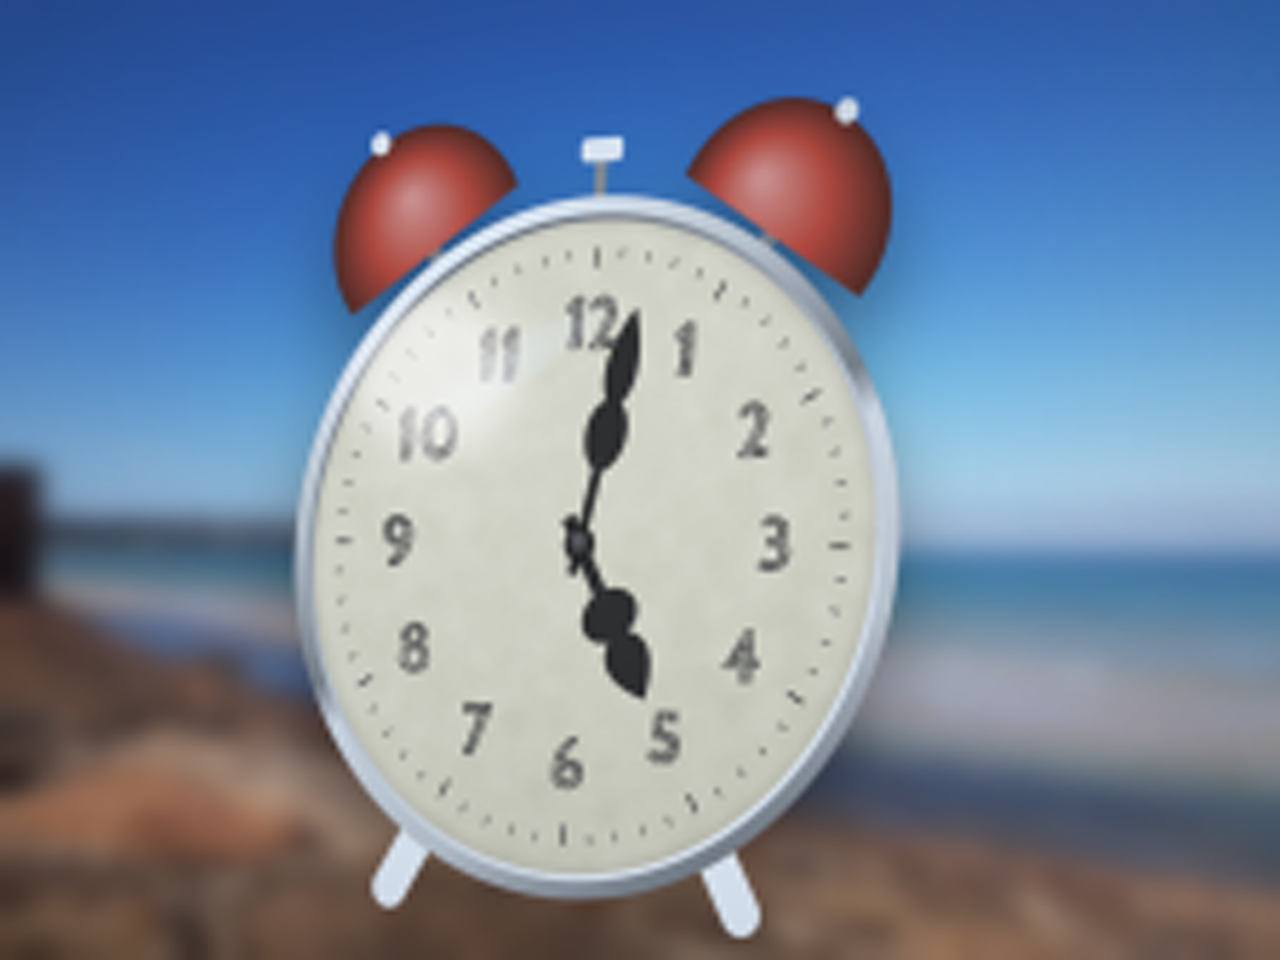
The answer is **5:02**
